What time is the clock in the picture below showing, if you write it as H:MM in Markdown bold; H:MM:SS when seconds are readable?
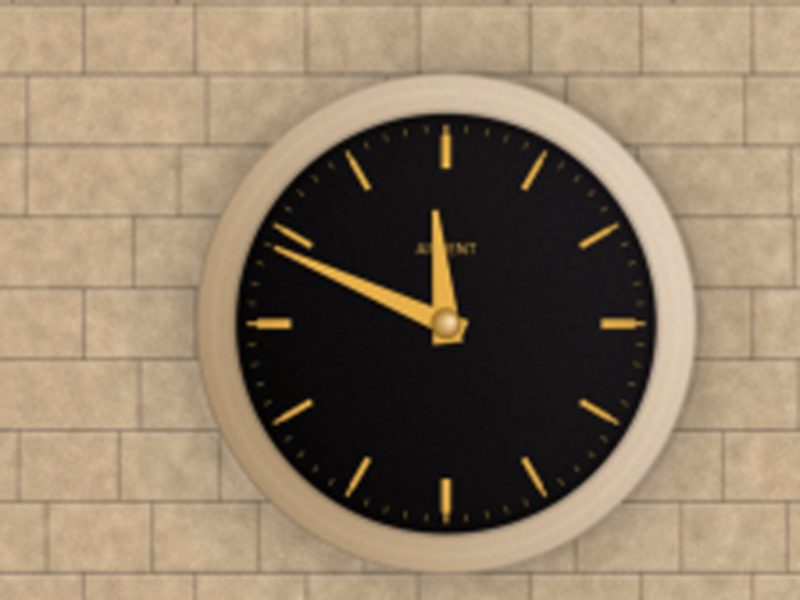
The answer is **11:49**
